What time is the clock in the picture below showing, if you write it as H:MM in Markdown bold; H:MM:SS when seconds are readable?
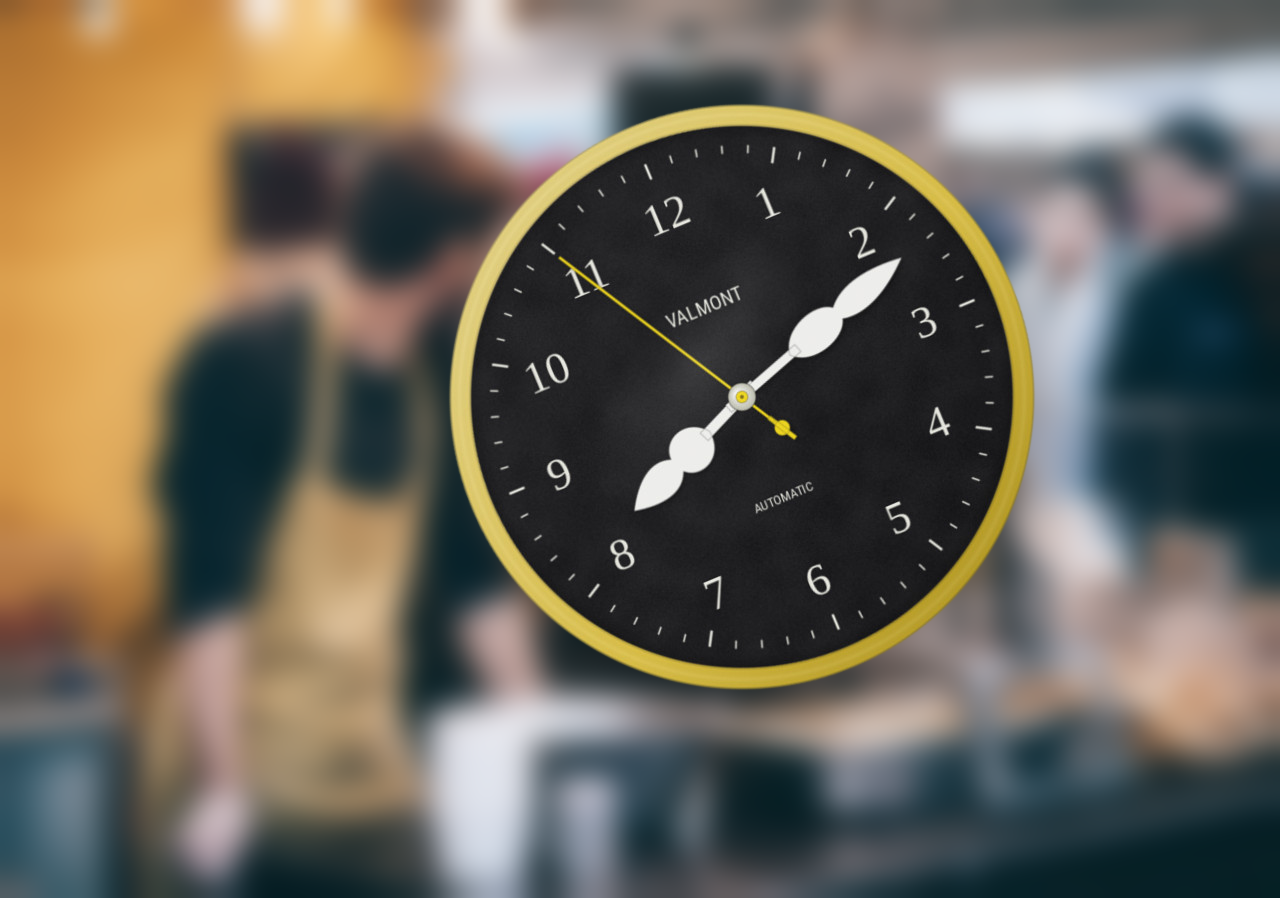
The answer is **8:11:55**
